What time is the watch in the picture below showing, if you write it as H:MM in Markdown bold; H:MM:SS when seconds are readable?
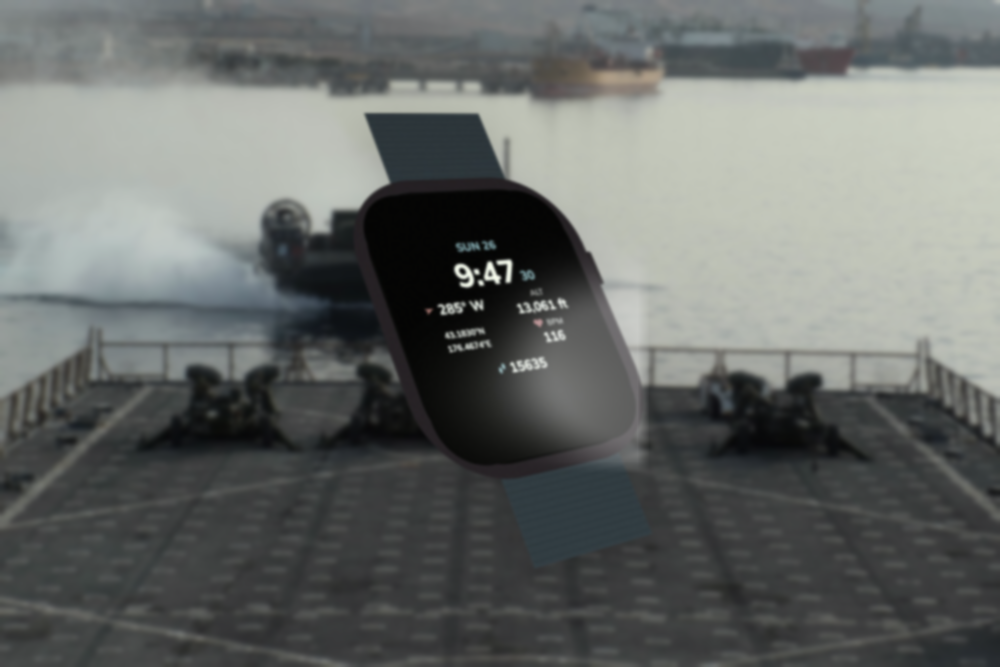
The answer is **9:47**
